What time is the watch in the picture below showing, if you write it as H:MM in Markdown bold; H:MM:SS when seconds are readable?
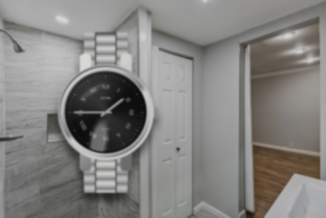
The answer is **1:45**
